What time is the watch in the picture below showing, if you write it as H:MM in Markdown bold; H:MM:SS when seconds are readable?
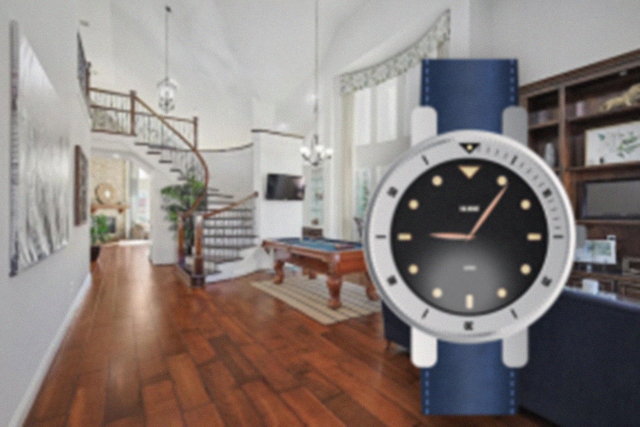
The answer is **9:06**
